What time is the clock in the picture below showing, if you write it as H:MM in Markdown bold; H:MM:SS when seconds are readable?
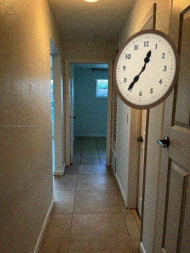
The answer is **12:36**
